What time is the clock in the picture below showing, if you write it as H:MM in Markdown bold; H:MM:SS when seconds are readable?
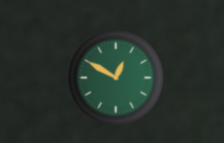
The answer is **12:50**
